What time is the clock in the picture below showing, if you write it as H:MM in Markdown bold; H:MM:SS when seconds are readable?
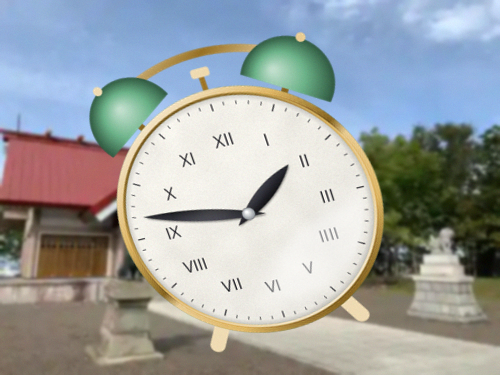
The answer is **1:47**
